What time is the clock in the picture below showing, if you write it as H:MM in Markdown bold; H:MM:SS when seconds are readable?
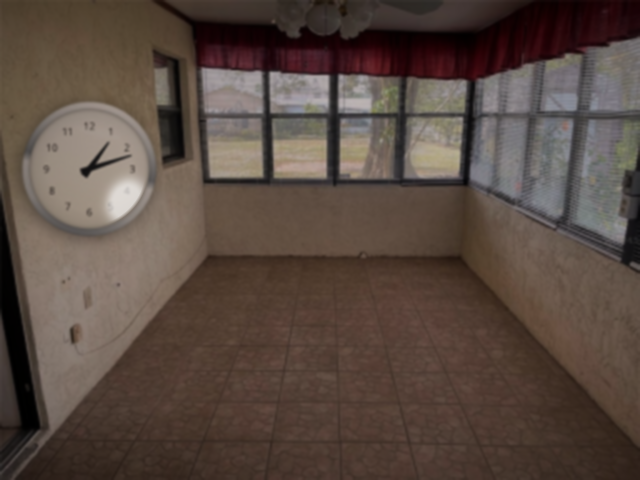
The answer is **1:12**
